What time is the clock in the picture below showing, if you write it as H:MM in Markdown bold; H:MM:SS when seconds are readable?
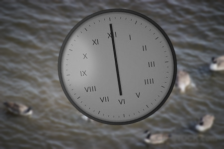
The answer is **6:00**
